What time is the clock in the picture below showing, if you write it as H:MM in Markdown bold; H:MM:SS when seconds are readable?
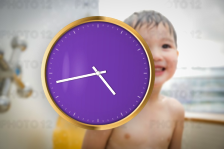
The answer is **4:43**
